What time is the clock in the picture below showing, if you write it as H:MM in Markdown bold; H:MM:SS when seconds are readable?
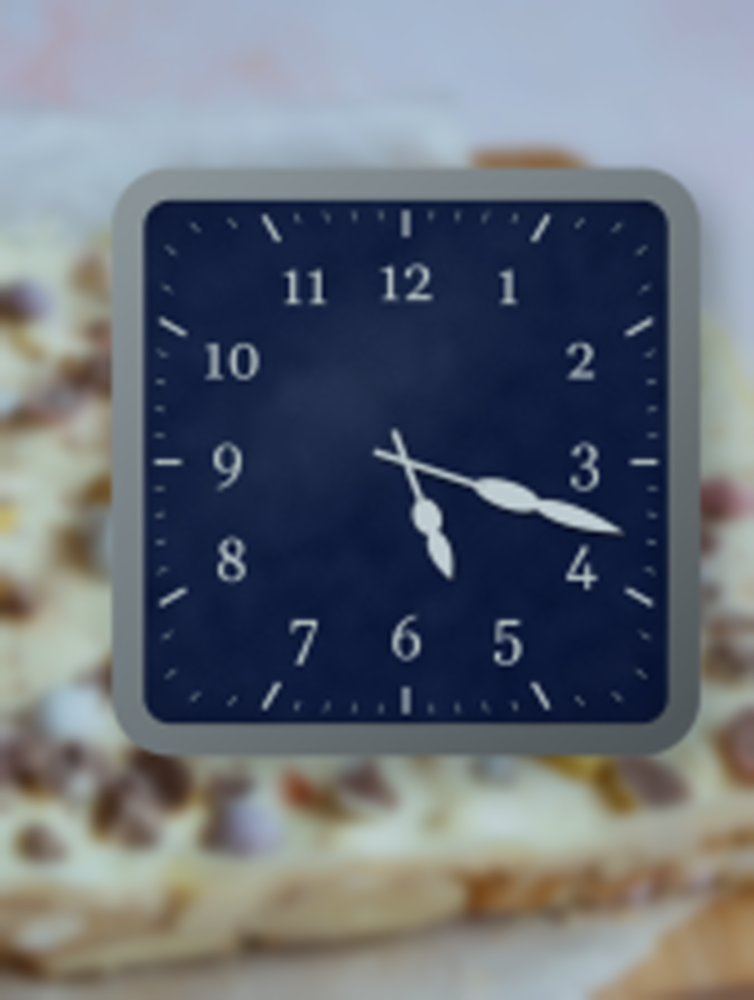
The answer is **5:18**
